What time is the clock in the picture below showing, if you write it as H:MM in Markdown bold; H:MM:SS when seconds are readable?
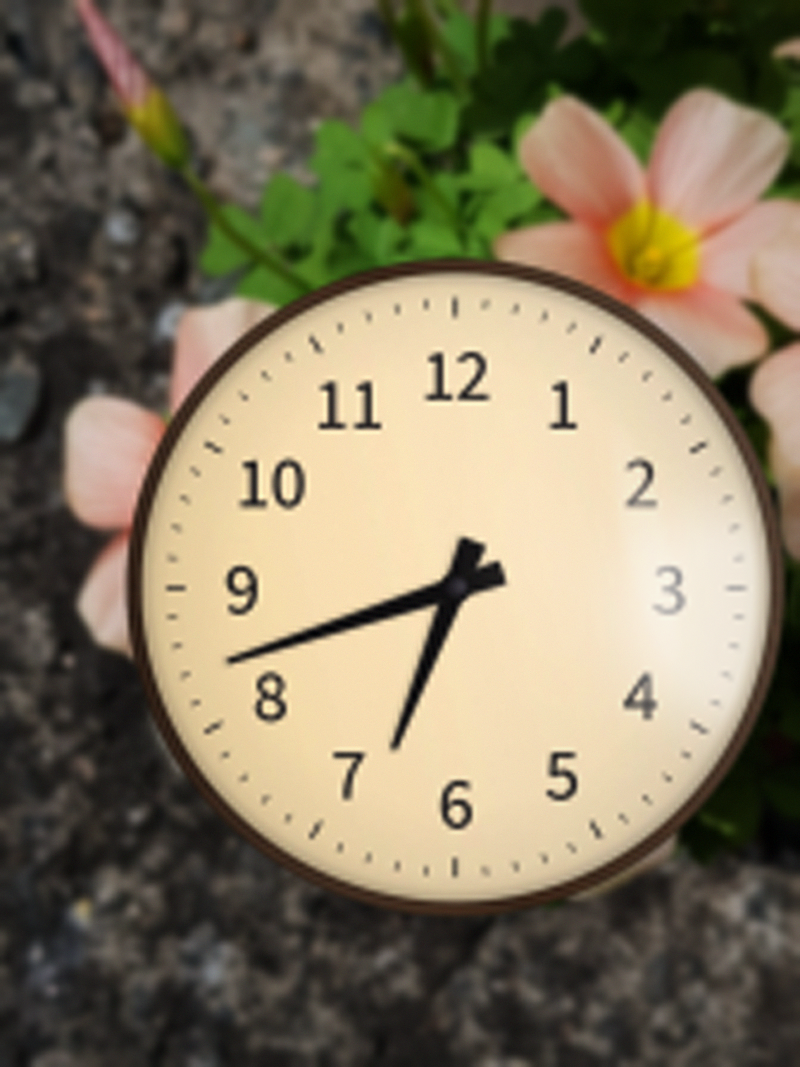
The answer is **6:42**
